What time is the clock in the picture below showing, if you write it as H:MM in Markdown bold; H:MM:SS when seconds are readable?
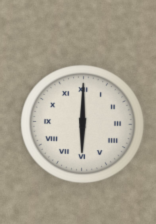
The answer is **6:00**
